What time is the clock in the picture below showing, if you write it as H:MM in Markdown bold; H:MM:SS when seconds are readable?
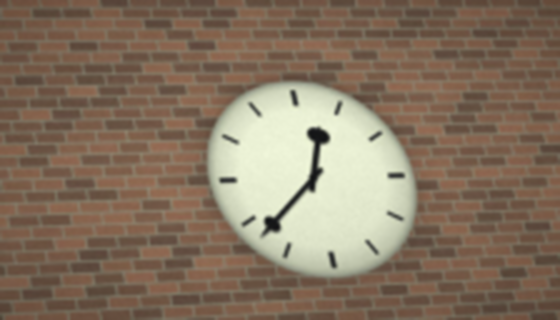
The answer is **12:38**
